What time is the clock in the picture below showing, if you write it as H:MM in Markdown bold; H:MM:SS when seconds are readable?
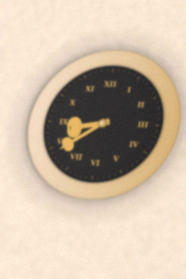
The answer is **8:39**
